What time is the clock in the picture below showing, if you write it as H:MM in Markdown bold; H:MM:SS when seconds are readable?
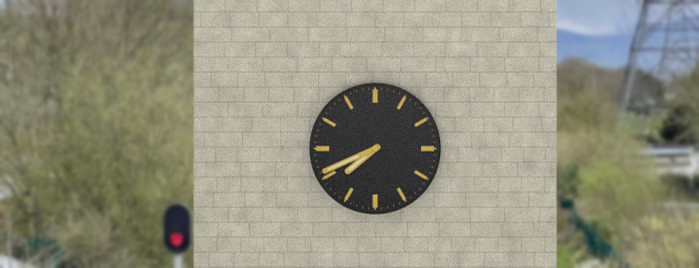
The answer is **7:41**
